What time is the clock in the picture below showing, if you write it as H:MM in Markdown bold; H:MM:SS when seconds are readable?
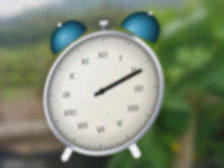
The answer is **2:11**
